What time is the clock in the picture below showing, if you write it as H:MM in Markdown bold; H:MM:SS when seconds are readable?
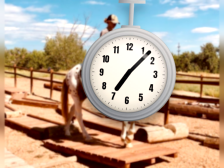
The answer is **7:07**
